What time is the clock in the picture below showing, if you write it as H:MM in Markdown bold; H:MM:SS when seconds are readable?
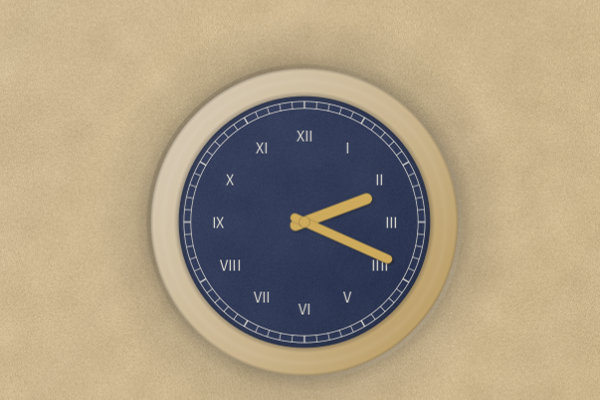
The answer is **2:19**
